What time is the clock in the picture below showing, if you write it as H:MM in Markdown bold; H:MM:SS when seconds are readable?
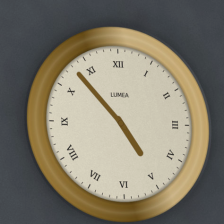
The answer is **4:53**
